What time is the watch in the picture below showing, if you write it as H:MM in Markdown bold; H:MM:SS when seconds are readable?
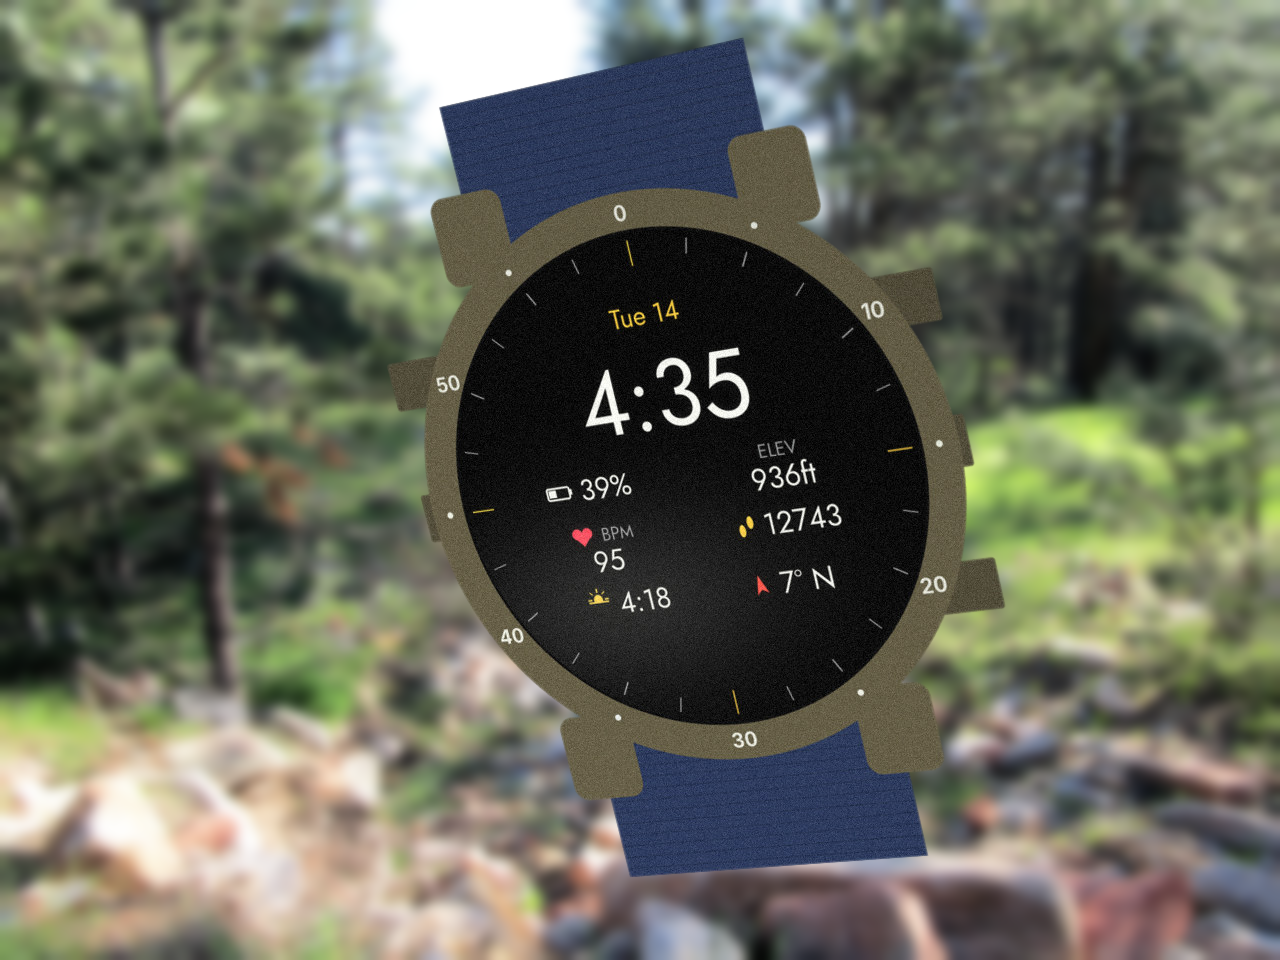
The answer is **4:35**
